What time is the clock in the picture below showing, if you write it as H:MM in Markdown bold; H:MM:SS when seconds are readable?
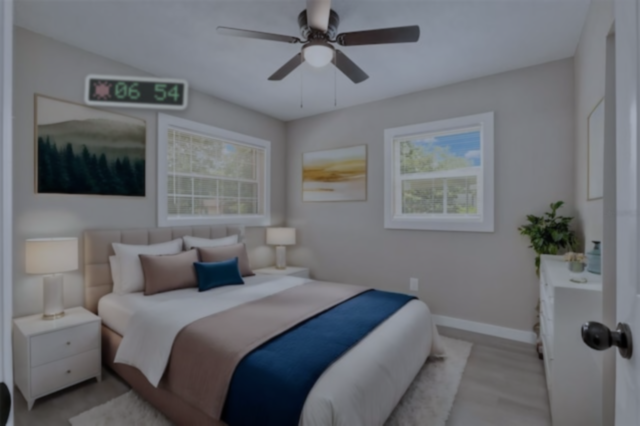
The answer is **6:54**
